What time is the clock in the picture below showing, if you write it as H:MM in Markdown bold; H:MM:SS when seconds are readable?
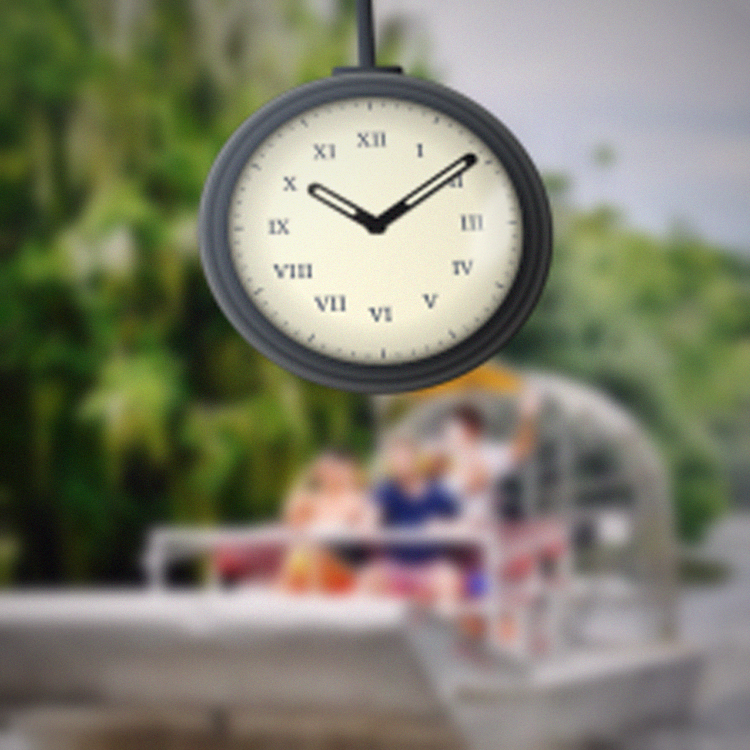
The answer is **10:09**
